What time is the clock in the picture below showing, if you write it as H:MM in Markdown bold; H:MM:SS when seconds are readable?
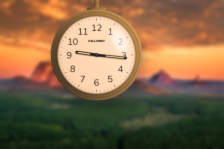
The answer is **9:16**
